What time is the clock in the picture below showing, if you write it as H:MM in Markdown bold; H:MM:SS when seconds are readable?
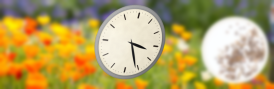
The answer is **3:26**
